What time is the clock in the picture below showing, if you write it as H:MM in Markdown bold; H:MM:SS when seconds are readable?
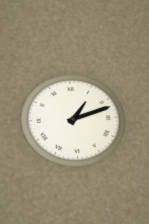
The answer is **1:12**
